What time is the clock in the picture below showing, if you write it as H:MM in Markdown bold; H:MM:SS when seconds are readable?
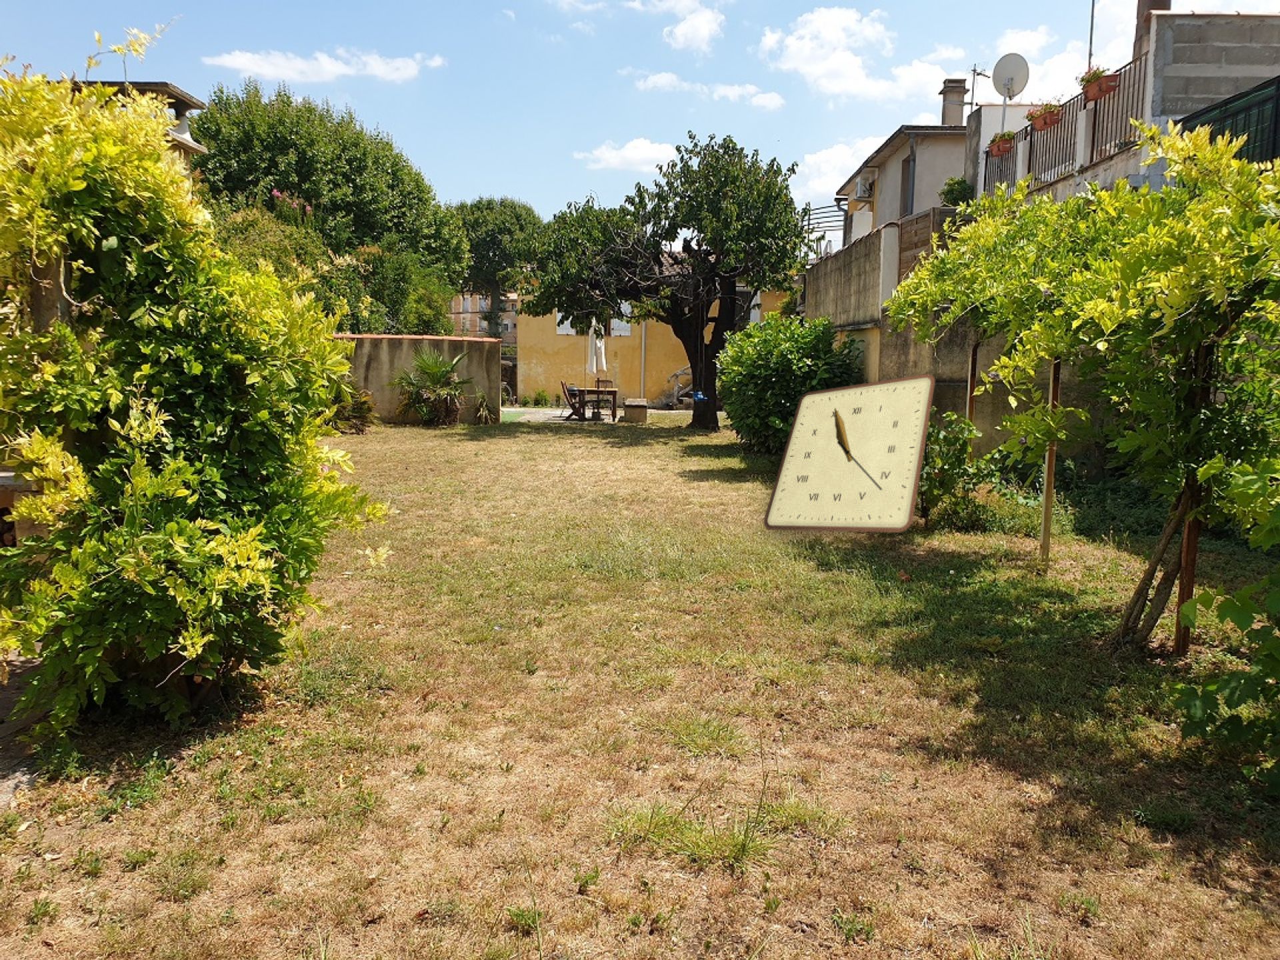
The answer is **10:55:22**
